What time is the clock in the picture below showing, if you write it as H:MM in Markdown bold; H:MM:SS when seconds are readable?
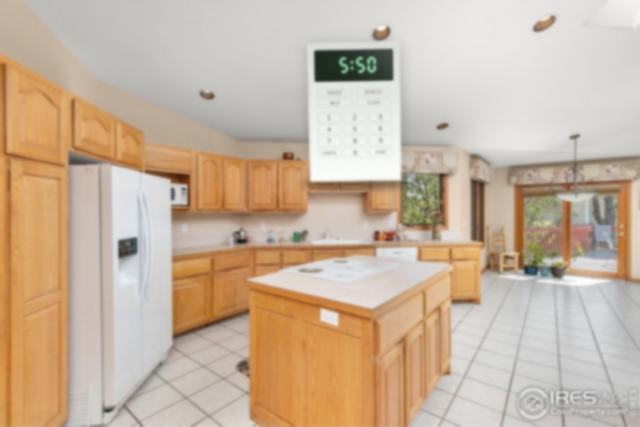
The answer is **5:50**
